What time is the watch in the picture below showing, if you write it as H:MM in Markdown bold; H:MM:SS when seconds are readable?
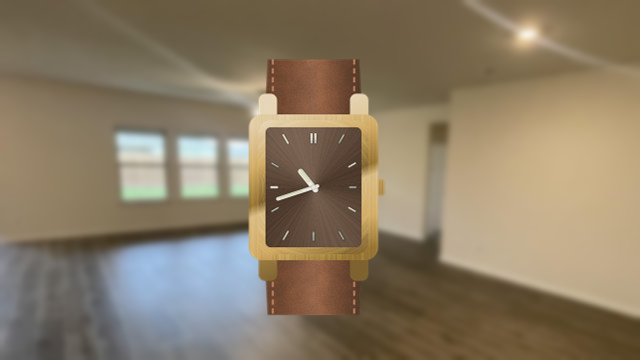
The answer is **10:42**
